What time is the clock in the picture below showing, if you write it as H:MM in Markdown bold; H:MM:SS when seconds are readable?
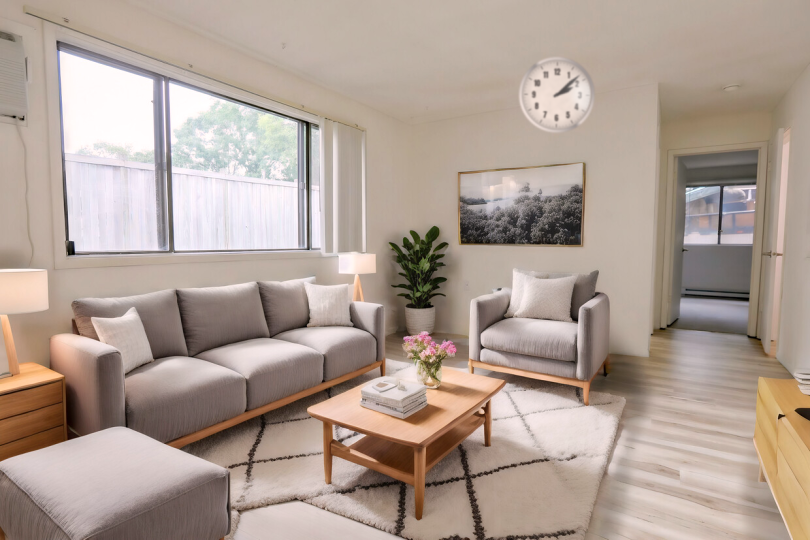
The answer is **2:08**
